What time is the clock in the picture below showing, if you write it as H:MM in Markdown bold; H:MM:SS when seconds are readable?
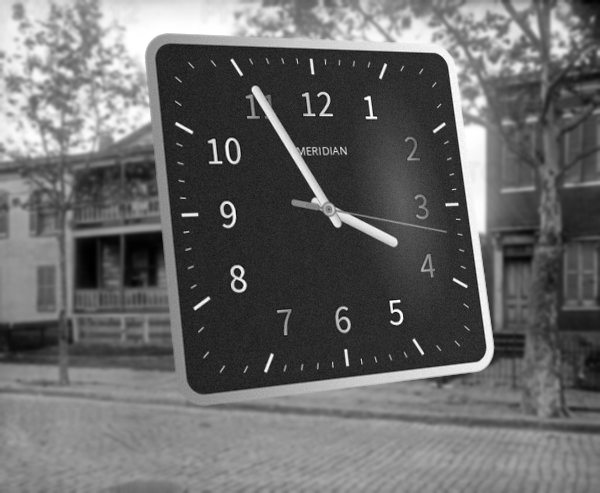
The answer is **3:55:17**
